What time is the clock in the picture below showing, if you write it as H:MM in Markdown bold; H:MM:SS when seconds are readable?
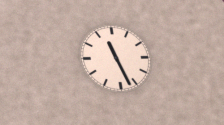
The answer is **11:27**
